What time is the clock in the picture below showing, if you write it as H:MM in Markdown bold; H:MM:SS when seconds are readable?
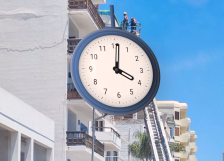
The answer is **4:01**
